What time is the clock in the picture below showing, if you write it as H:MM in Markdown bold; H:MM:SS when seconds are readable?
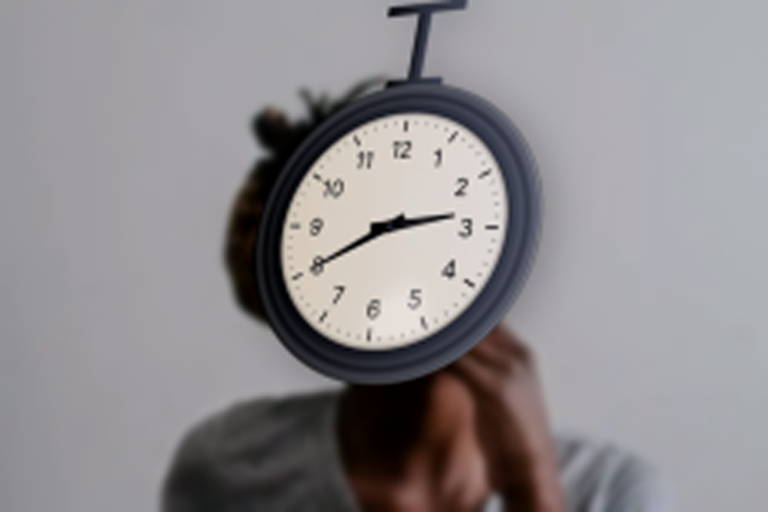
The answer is **2:40**
